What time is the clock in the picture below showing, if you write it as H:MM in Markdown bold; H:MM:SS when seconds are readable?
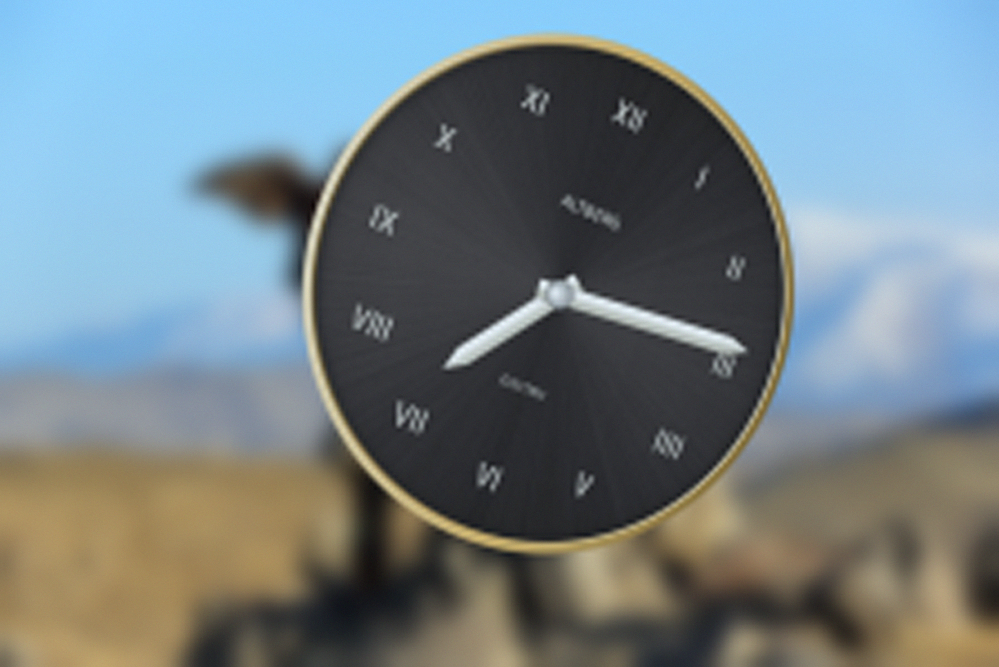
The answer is **7:14**
